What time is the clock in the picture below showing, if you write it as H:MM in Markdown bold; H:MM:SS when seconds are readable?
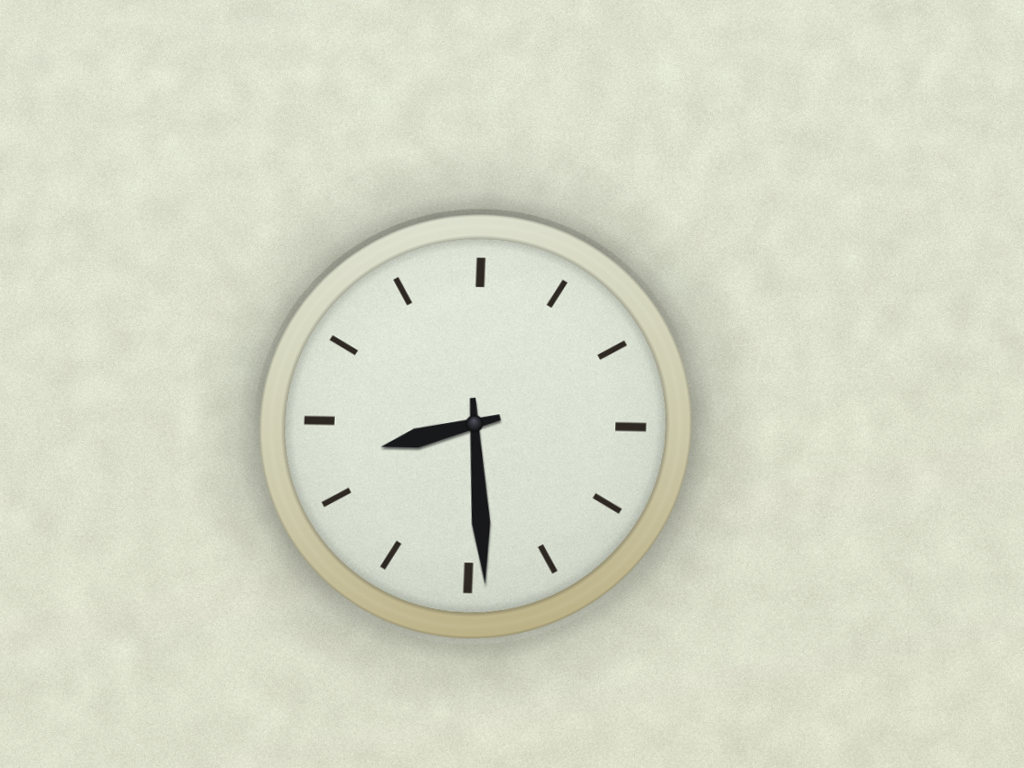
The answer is **8:29**
